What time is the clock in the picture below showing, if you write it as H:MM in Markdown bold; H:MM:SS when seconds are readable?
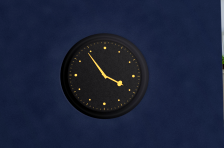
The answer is **3:54**
